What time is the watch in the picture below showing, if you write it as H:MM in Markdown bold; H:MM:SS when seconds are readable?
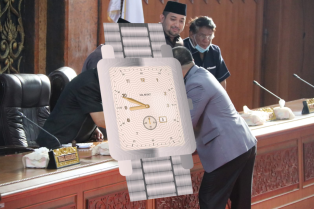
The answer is **8:49**
